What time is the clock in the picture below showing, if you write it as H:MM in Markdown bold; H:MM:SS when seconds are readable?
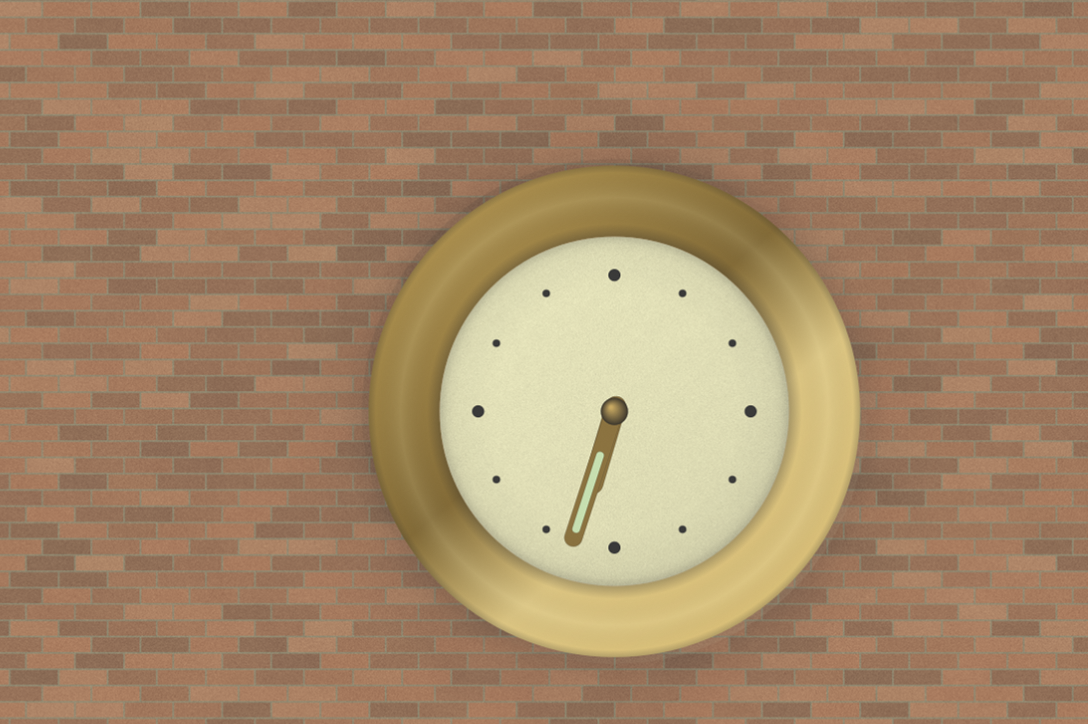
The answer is **6:33**
